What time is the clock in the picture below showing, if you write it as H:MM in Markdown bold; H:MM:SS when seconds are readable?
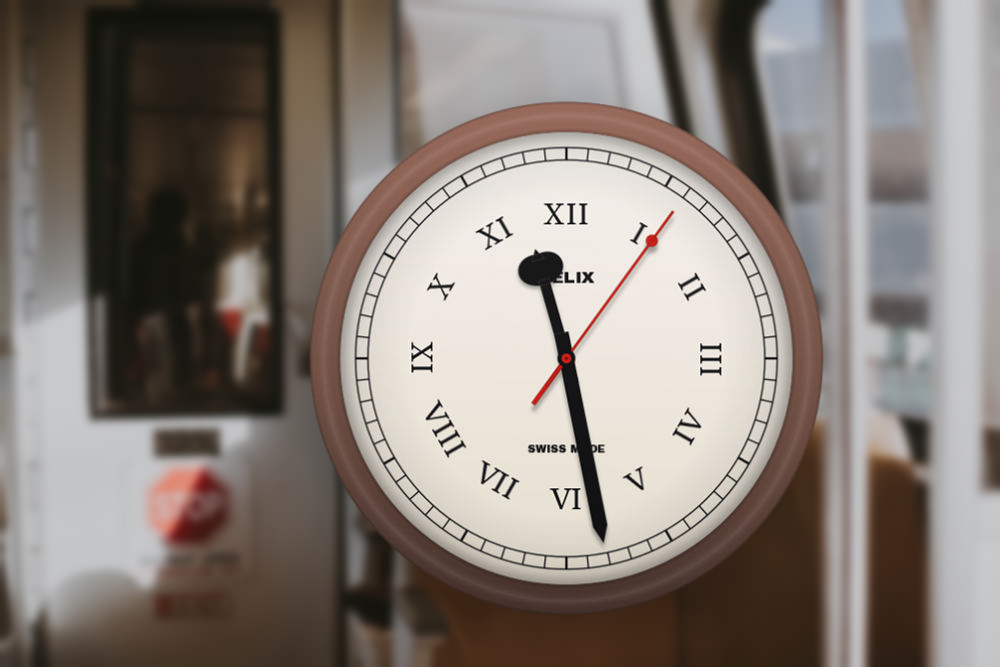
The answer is **11:28:06**
